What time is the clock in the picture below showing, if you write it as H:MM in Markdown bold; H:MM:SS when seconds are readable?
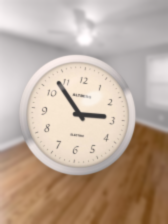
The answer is **2:53**
